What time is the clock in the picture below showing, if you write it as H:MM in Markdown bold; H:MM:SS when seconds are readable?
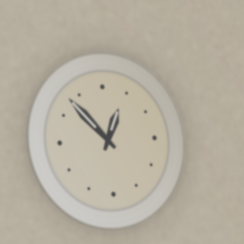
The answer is **12:53**
